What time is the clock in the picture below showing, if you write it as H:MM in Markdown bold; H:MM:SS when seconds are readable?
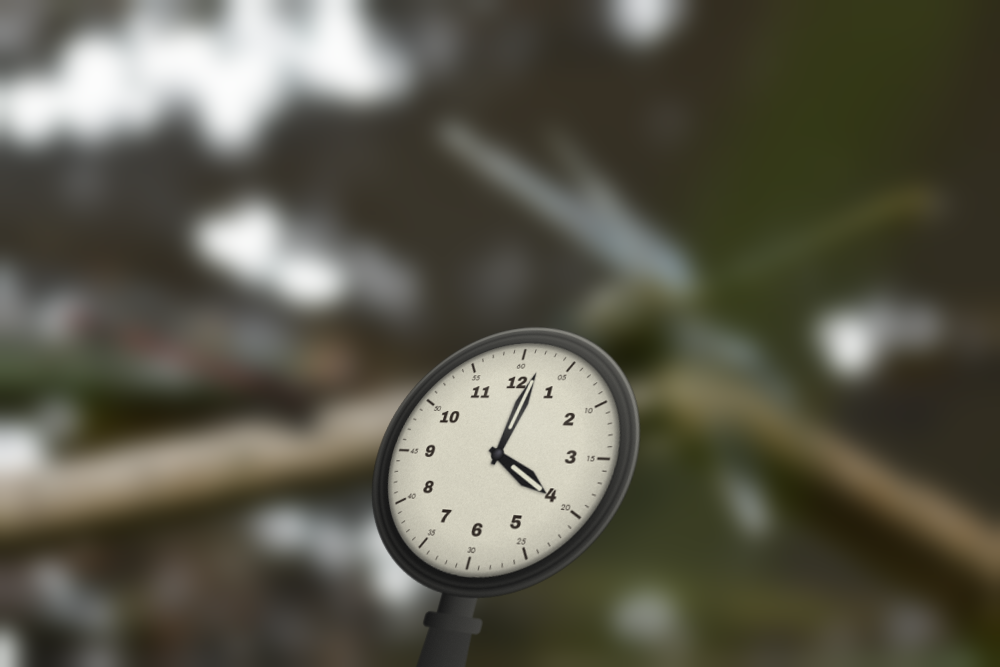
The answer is **4:02**
